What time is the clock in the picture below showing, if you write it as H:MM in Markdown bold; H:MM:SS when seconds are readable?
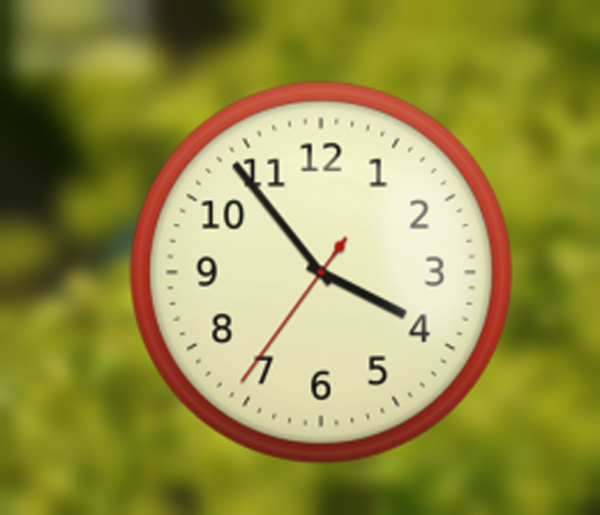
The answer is **3:53:36**
